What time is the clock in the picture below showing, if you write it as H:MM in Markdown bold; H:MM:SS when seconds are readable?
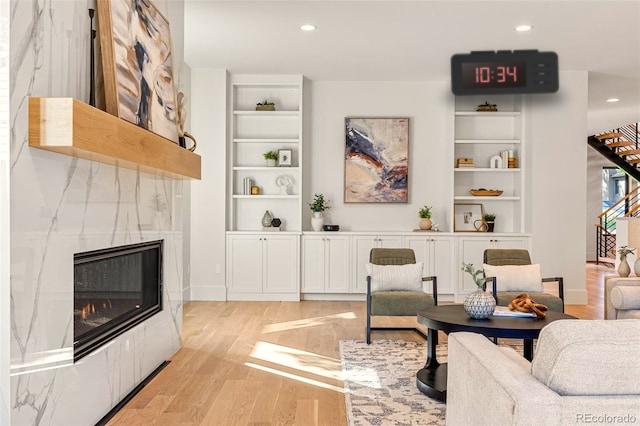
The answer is **10:34**
